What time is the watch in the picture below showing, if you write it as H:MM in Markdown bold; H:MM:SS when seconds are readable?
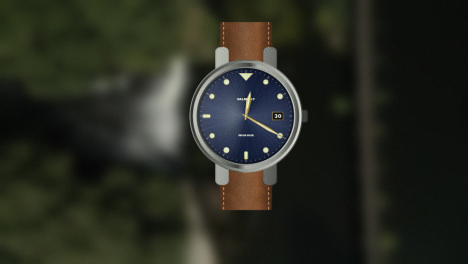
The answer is **12:20**
